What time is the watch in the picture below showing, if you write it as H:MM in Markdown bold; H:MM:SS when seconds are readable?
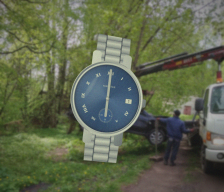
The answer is **6:00**
